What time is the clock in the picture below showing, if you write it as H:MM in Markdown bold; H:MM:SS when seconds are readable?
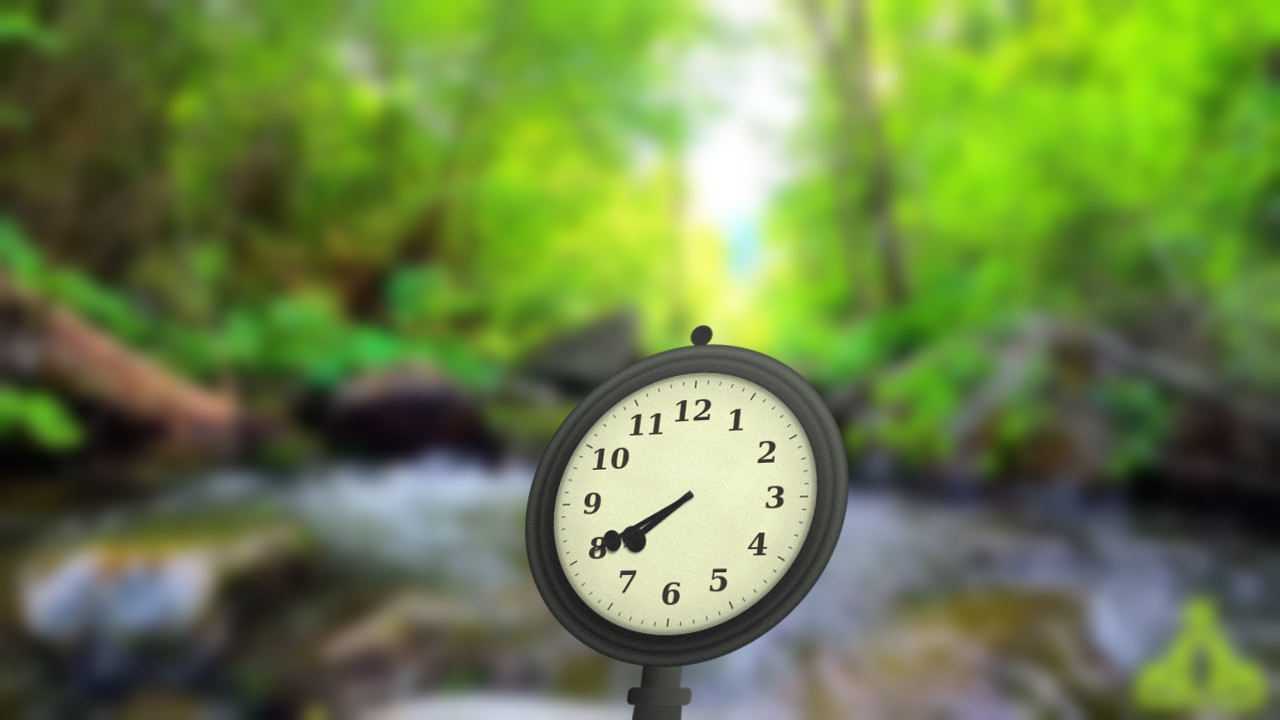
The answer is **7:40**
